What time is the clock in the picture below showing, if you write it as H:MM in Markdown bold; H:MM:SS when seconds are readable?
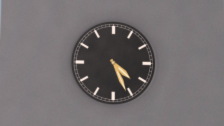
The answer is **4:26**
